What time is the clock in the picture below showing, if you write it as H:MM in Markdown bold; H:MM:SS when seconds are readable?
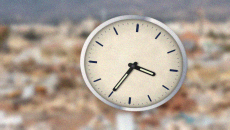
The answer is **3:35**
